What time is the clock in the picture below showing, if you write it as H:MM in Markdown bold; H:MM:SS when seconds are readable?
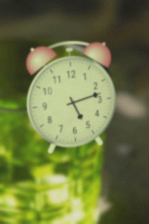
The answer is **5:13**
